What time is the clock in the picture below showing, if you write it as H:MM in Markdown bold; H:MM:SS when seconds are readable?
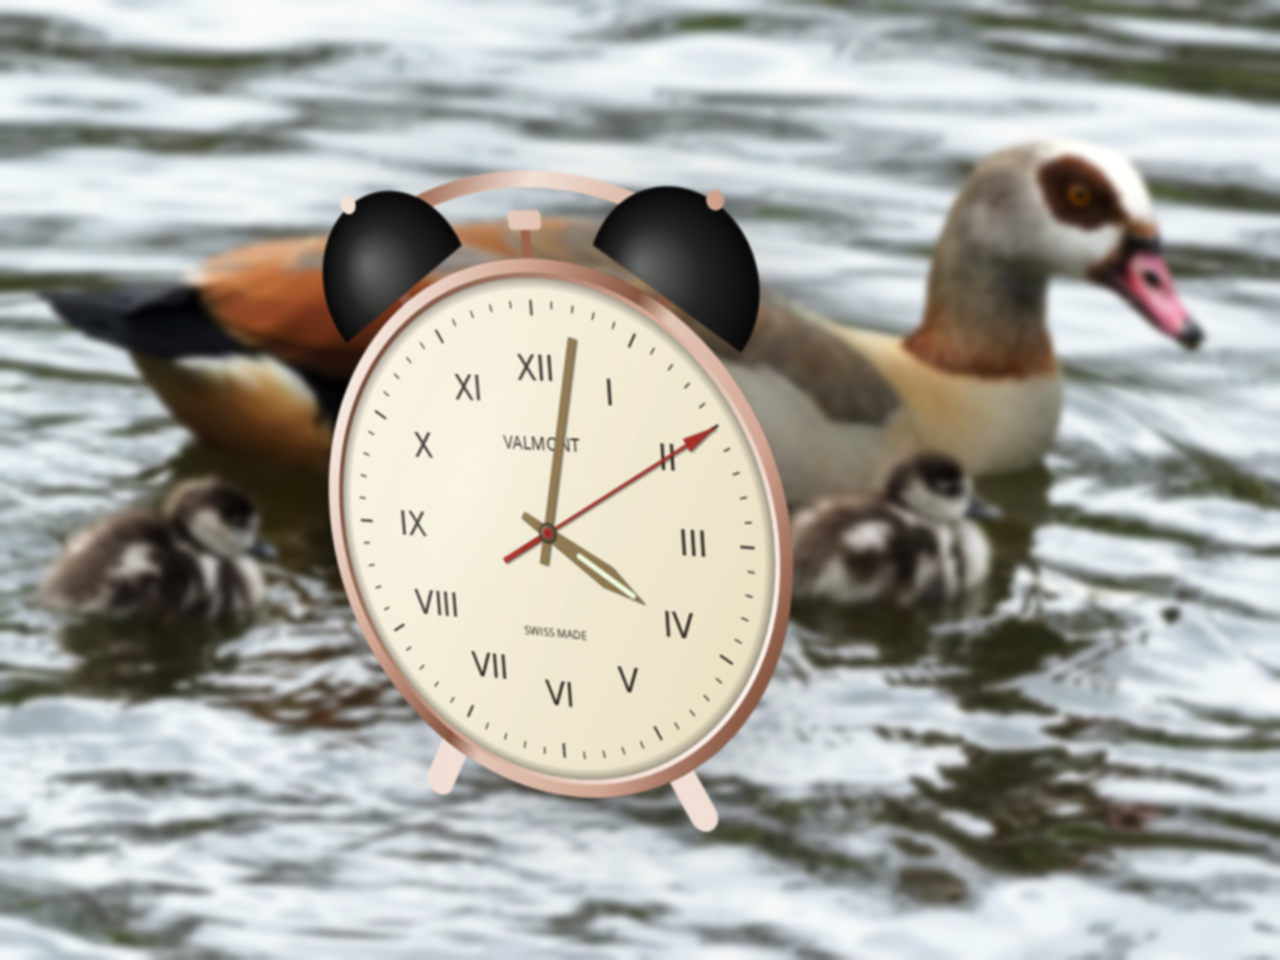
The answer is **4:02:10**
